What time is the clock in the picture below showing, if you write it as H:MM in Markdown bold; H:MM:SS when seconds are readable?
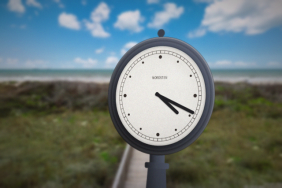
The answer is **4:19**
